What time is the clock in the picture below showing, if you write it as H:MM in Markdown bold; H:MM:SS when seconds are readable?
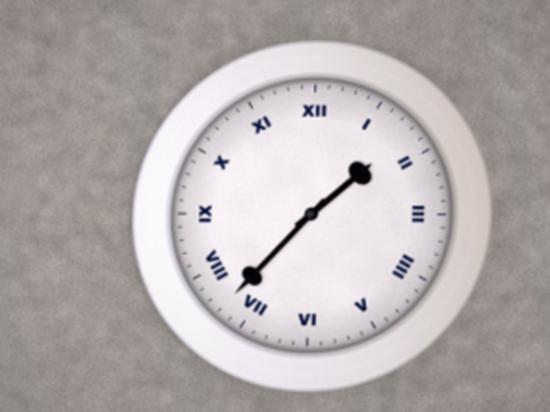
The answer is **1:37**
